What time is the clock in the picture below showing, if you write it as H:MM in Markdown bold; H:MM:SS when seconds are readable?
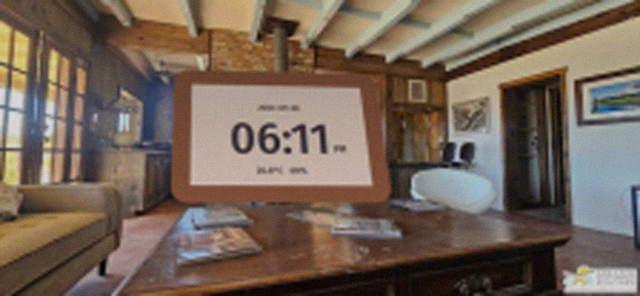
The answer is **6:11**
